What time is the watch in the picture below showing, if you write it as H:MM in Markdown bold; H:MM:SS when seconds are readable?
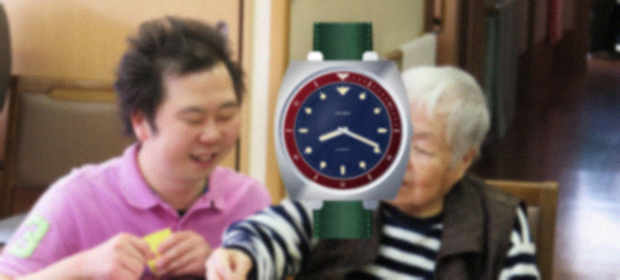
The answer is **8:19**
